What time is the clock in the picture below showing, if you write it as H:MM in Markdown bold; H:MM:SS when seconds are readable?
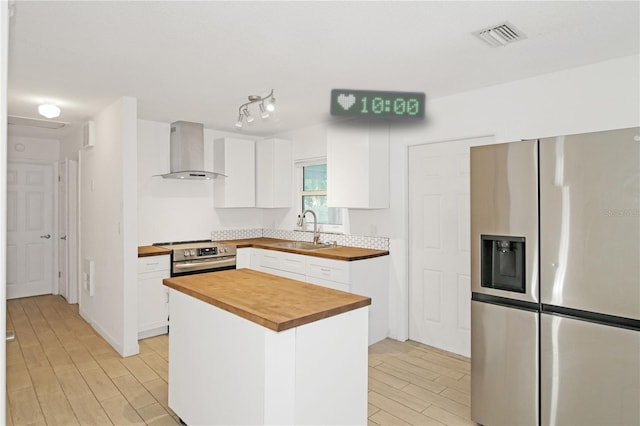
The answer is **10:00**
